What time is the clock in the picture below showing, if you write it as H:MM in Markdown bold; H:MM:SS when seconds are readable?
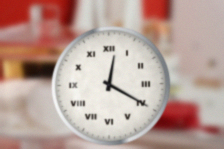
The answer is **12:20**
